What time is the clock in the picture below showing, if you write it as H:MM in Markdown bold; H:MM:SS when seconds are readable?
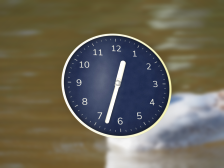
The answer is **12:33**
